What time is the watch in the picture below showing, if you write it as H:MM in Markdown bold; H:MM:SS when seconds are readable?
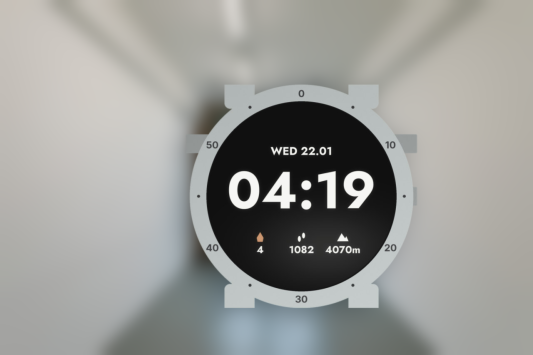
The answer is **4:19**
